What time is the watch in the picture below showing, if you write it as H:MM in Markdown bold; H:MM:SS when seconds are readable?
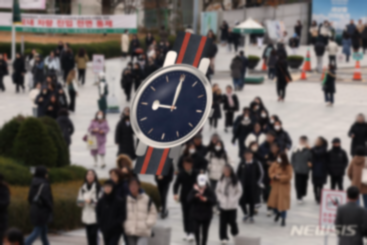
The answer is **9:00**
